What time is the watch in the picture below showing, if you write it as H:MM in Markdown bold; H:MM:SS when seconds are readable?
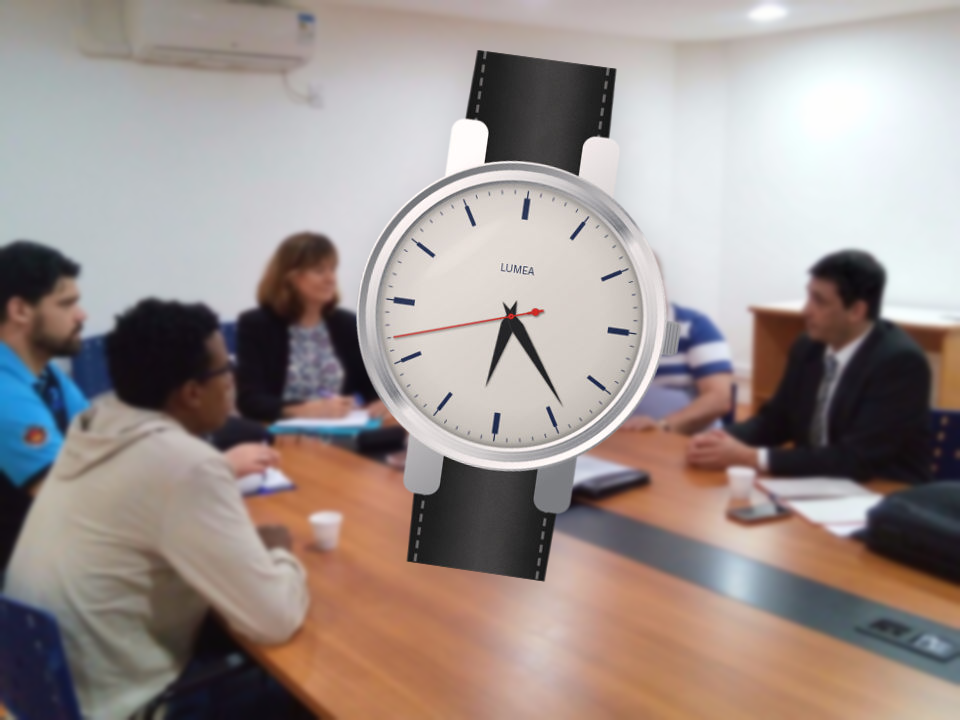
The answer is **6:23:42**
